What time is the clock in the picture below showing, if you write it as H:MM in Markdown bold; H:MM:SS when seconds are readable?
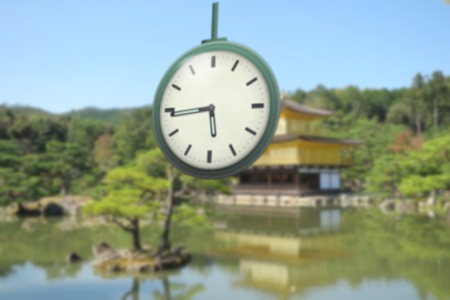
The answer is **5:44**
